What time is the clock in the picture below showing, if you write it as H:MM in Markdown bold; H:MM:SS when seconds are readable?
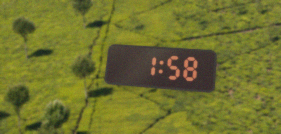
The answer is **1:58**
